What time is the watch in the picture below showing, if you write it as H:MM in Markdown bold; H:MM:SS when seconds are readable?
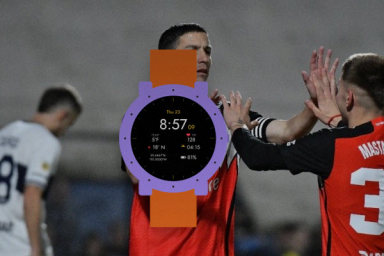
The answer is **8:57**
